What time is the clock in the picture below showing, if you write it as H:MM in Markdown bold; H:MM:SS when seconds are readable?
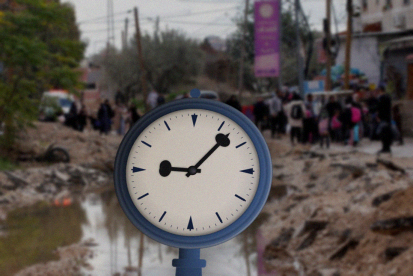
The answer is **9:07**
